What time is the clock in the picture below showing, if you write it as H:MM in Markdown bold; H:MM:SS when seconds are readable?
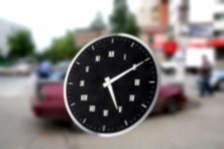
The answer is **5:10**
